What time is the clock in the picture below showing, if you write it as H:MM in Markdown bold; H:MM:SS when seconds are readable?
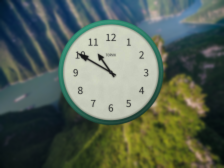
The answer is **10:50**
